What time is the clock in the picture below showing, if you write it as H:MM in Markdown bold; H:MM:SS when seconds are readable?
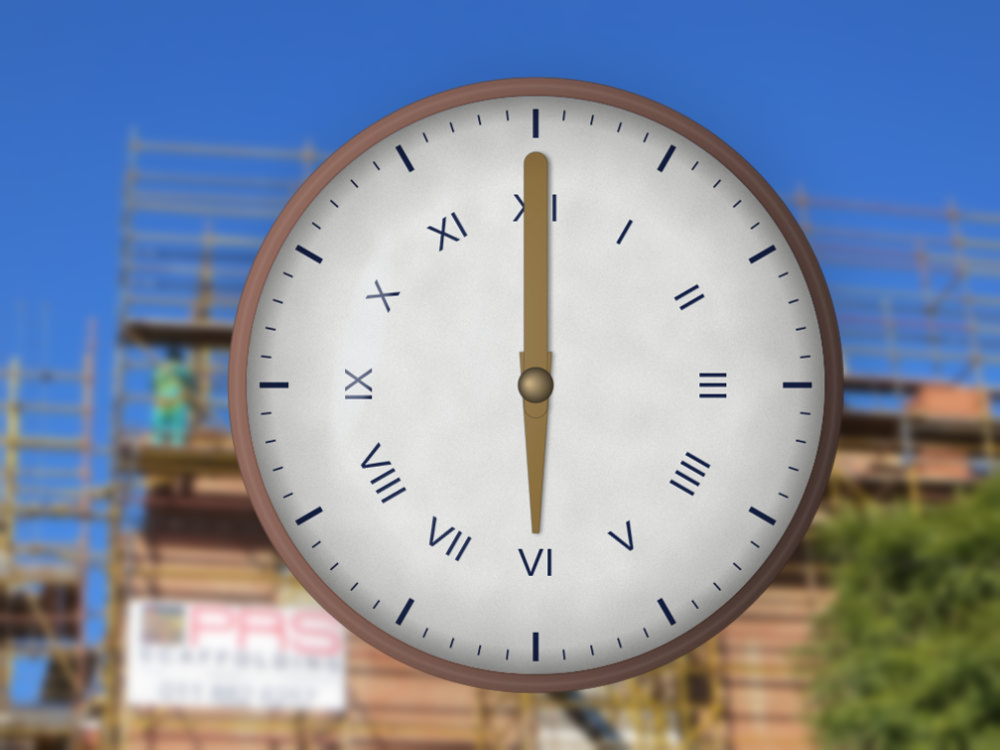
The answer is **6:00**
